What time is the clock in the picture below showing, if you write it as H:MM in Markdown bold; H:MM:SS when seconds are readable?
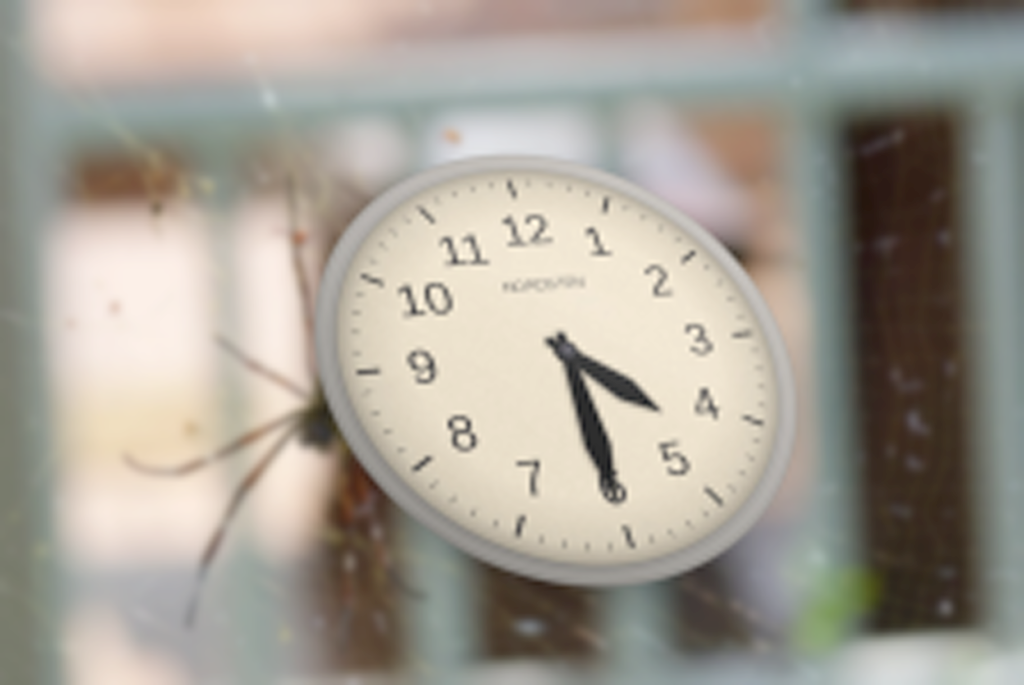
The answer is **4:30**
